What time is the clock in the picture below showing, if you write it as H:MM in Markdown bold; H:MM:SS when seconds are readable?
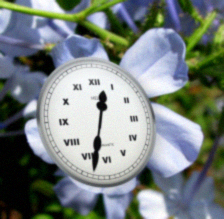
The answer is **12:33**
